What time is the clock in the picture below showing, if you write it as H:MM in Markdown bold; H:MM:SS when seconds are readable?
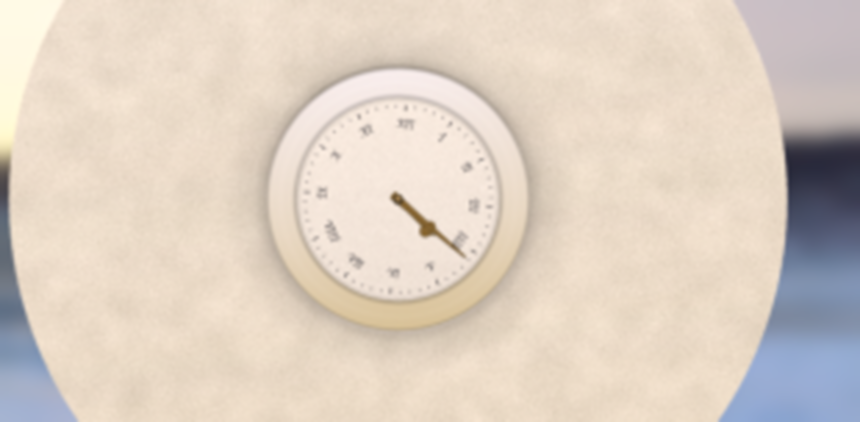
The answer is **4:21**
